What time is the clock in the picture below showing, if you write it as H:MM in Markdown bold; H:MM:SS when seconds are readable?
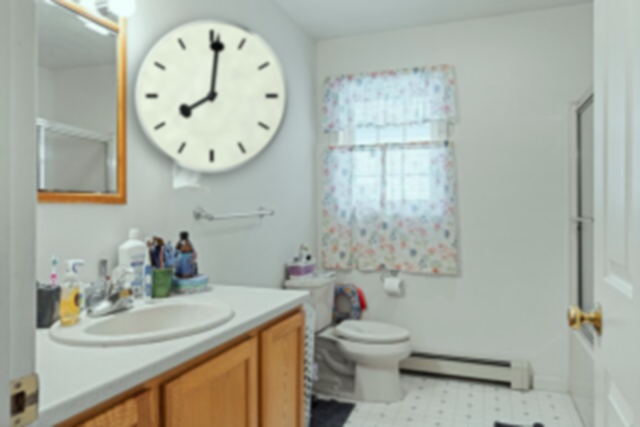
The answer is **8:01**
